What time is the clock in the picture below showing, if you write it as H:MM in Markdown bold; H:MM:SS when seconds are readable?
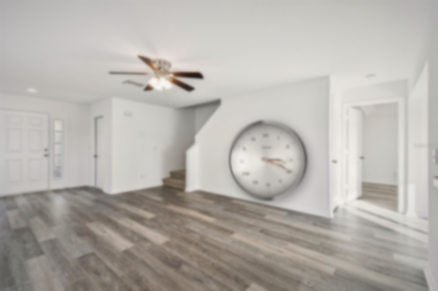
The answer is **3:20**
